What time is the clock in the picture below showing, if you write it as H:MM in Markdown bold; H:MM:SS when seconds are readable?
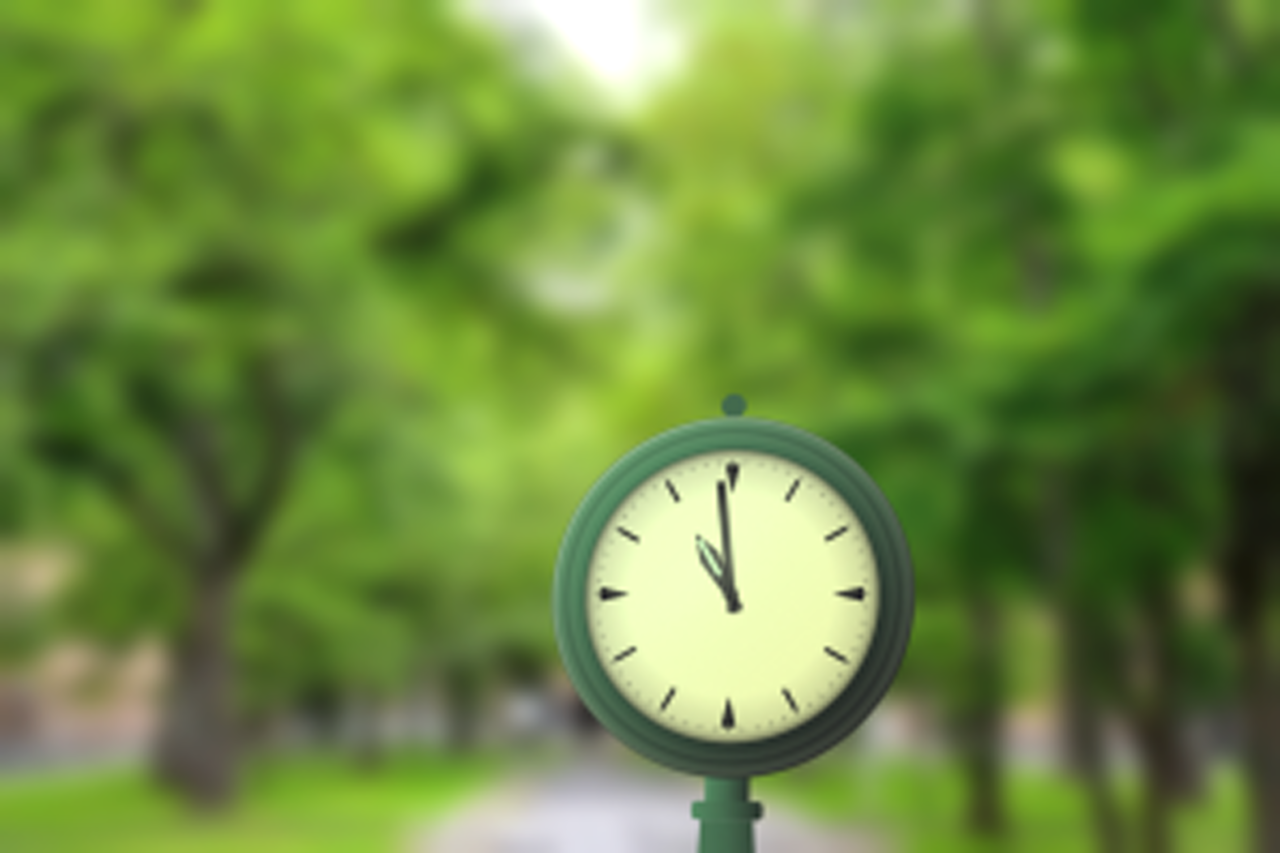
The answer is **10:59**
